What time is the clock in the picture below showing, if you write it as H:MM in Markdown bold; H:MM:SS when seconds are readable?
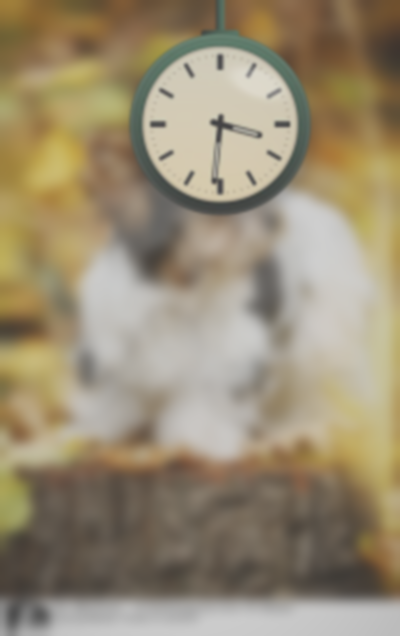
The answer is **3:31**
